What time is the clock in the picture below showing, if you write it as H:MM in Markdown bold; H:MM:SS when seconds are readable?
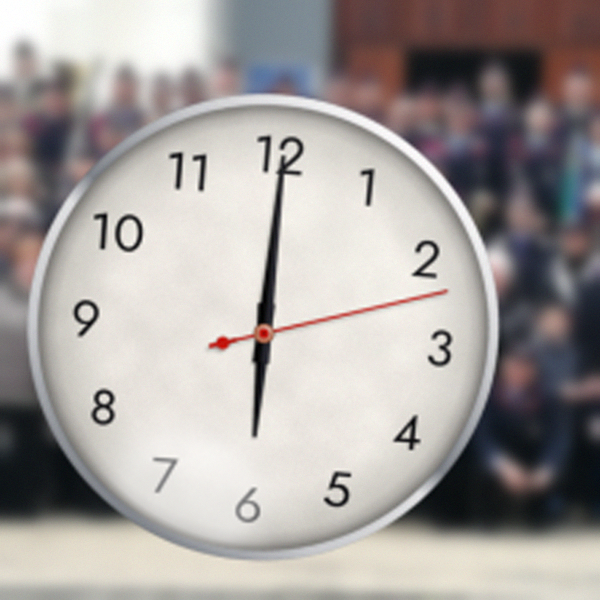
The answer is **6:00:12**
